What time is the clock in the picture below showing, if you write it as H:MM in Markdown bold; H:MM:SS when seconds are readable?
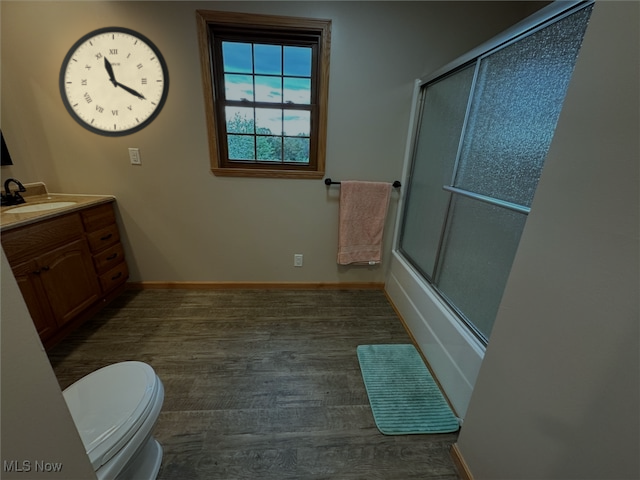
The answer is **11:20**
